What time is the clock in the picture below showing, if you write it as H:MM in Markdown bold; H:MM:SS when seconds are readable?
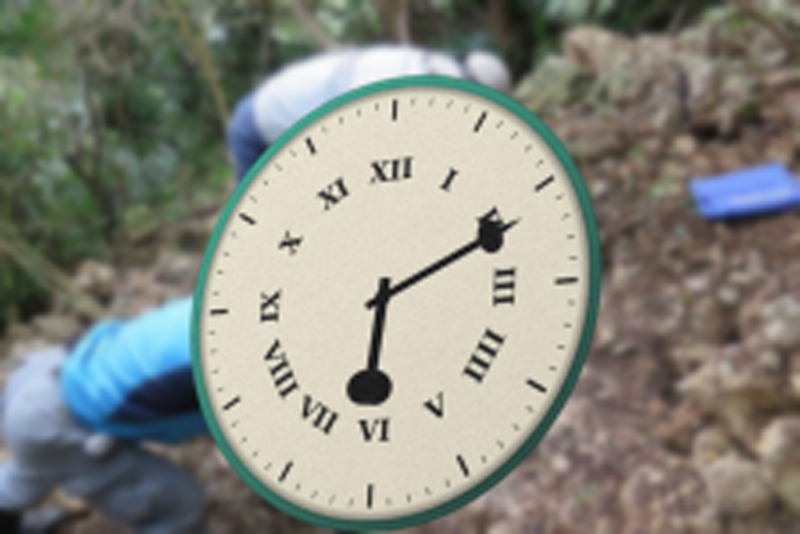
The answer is **6:11**
